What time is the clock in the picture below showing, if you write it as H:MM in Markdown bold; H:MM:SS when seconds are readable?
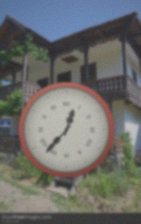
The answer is **12:37**
